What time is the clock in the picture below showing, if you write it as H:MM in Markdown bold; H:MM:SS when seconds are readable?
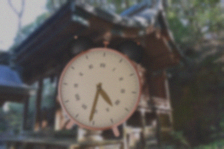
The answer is **4:31**
